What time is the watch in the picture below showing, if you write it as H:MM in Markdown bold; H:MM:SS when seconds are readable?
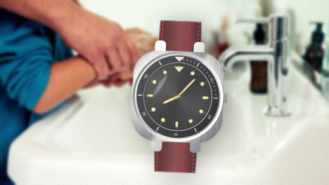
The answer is **8:07**
